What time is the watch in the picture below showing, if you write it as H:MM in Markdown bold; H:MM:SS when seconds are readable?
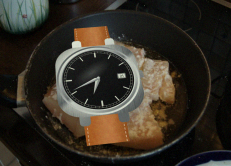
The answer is **6:41**
